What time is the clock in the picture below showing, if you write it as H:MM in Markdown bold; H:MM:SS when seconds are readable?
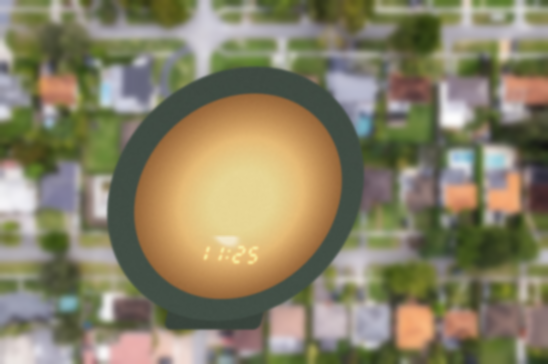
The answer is **11:25**
